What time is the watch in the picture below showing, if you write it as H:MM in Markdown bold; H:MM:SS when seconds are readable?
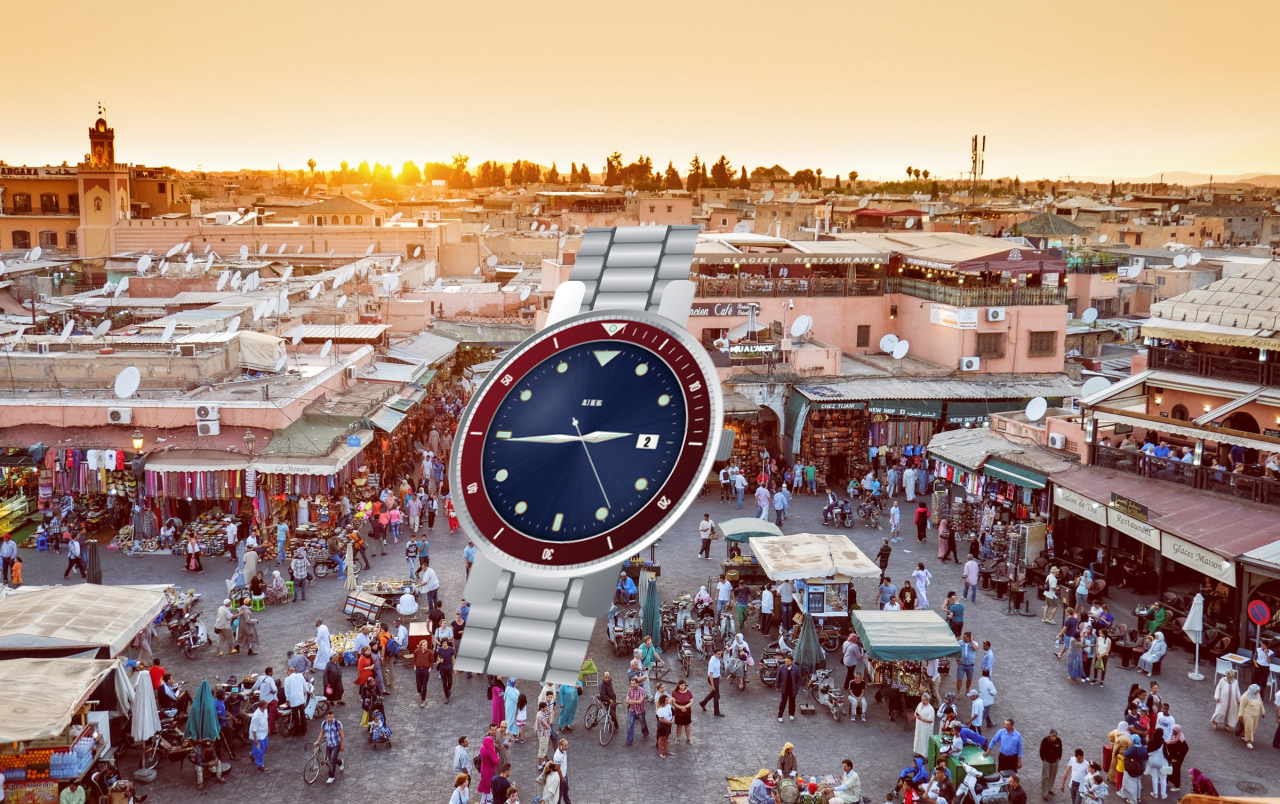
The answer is **2:44:24**
